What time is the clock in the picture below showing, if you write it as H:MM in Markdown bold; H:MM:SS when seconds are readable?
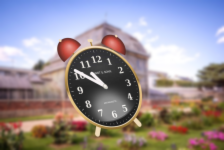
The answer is **10:51**
